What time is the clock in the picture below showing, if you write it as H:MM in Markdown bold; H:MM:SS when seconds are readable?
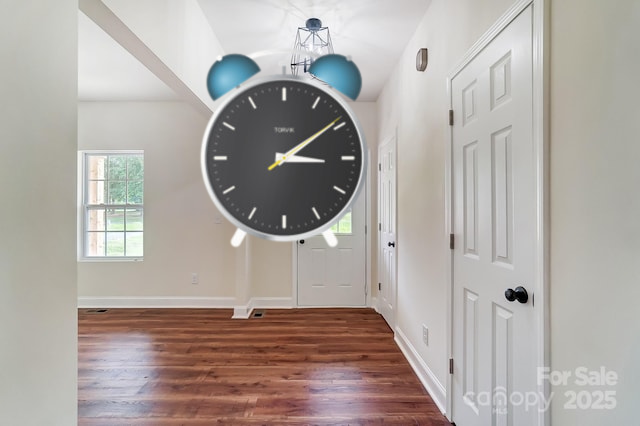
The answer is **3:09:09**
